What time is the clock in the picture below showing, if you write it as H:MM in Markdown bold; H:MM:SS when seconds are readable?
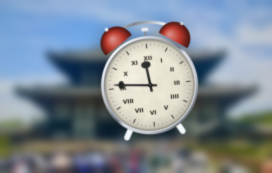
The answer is **11:46**
